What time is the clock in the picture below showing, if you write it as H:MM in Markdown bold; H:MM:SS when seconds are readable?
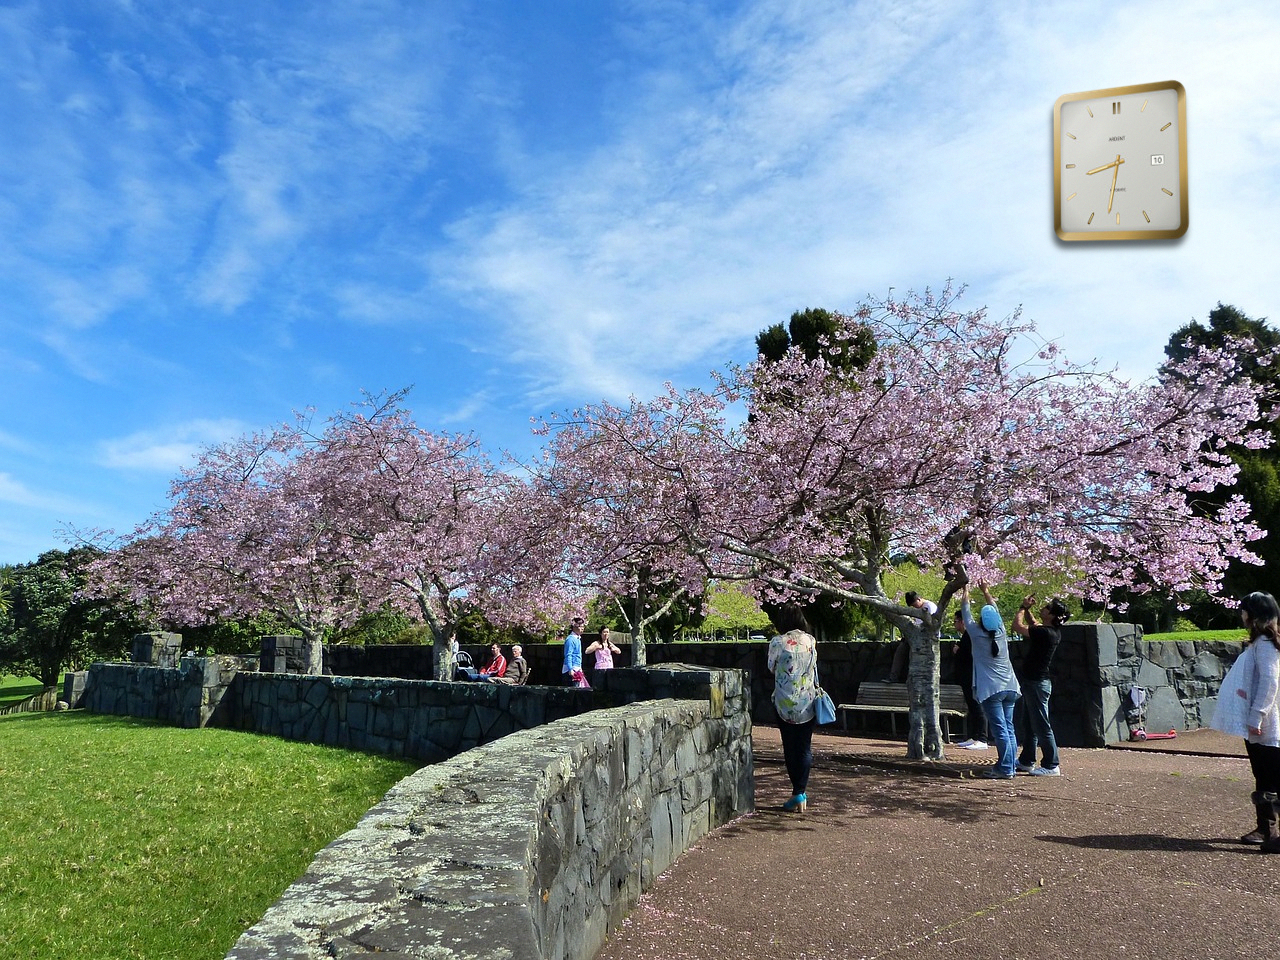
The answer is **8:32**
